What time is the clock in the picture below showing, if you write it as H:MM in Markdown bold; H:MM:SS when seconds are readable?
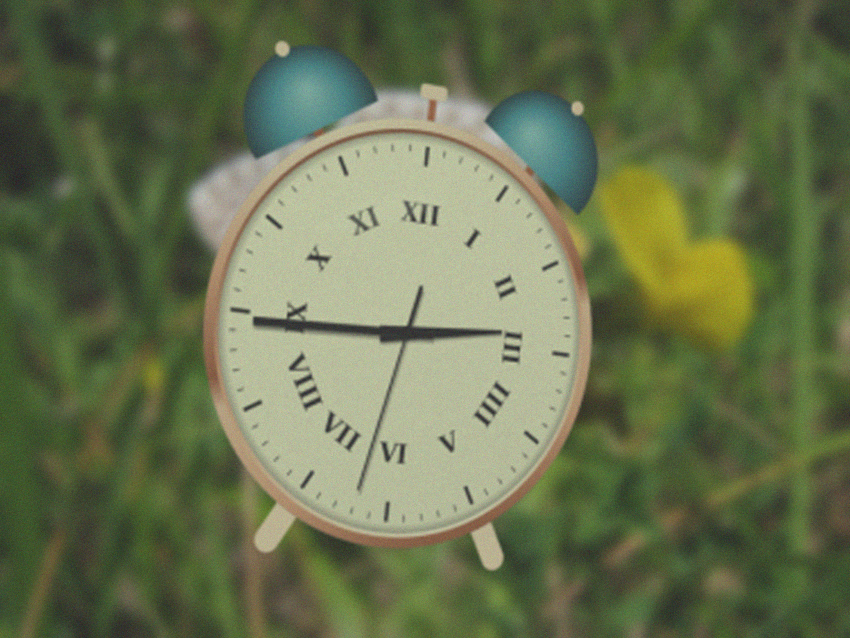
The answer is **2:44:32**
